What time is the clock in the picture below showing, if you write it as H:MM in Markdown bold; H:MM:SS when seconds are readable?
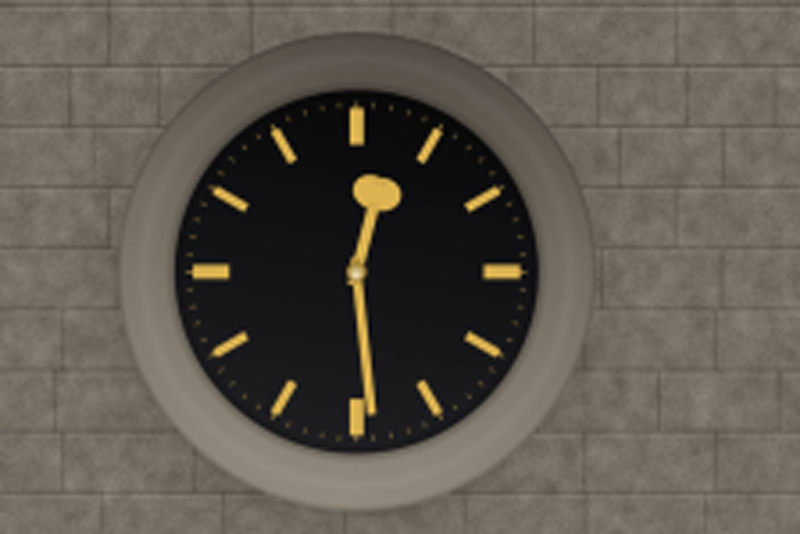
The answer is **12:29**
